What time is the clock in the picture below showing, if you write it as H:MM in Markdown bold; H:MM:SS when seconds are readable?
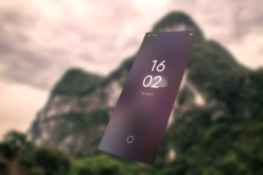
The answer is **16:02**
